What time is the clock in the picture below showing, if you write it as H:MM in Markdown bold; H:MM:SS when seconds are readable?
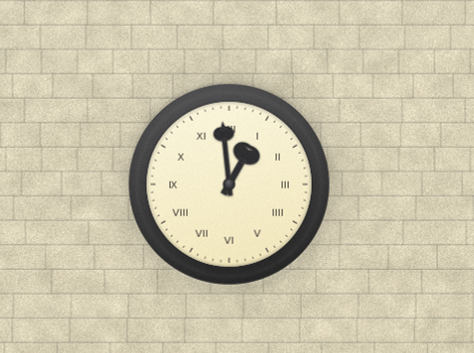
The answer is **12:59**
